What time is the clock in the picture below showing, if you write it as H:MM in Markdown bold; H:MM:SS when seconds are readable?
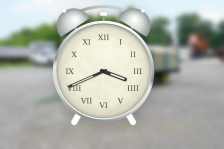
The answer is **3:41**
